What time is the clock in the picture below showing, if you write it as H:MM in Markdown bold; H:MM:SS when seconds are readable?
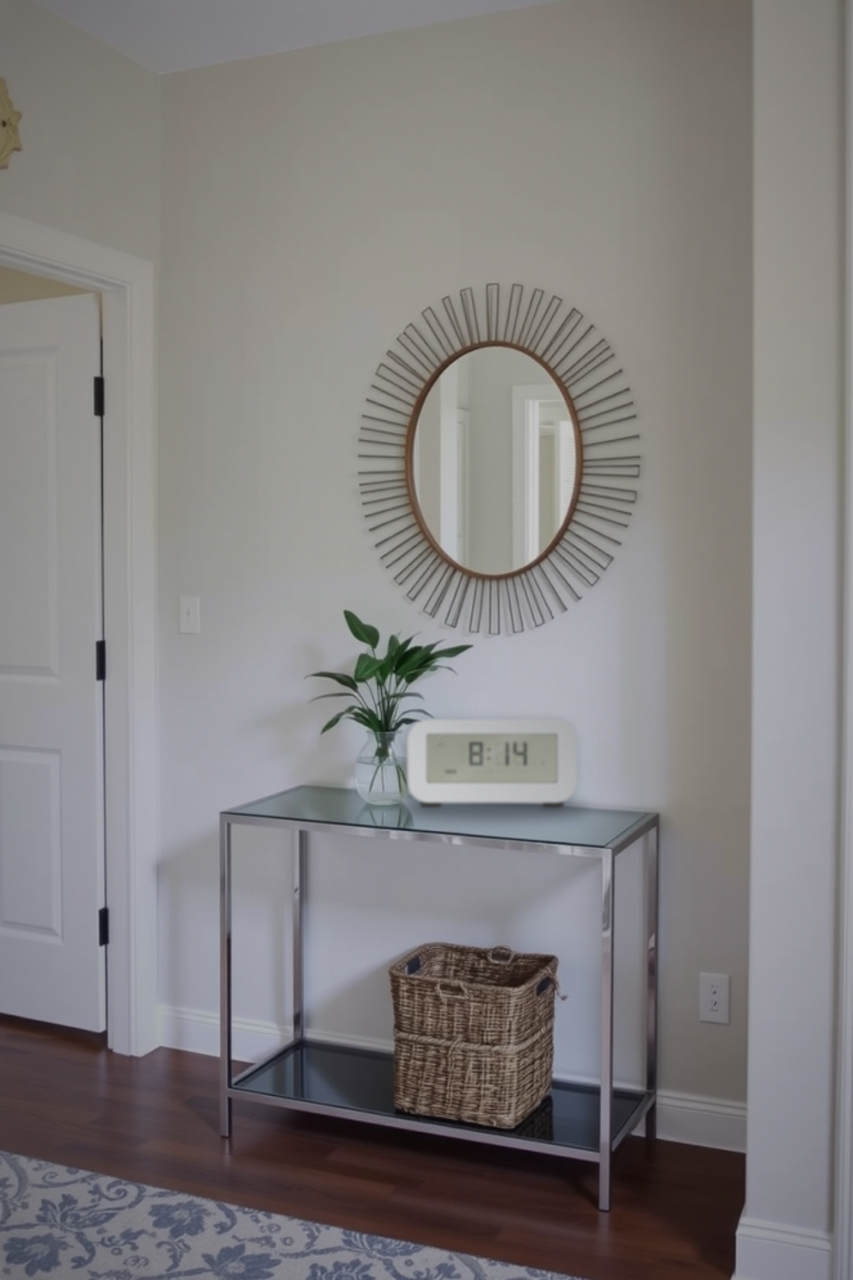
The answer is **8:14**
